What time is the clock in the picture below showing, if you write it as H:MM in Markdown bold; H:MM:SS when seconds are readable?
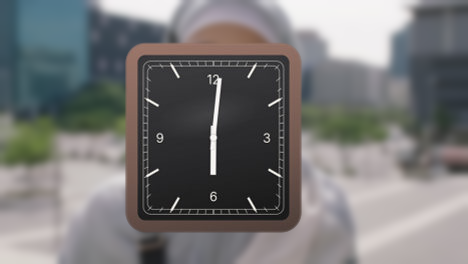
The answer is **6:01**
